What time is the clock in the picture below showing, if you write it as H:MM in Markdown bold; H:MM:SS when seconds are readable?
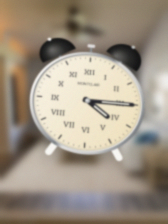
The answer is **4:15**
